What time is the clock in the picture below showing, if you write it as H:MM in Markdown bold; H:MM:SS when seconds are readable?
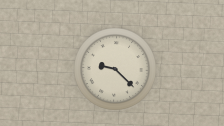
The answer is **9:22**
